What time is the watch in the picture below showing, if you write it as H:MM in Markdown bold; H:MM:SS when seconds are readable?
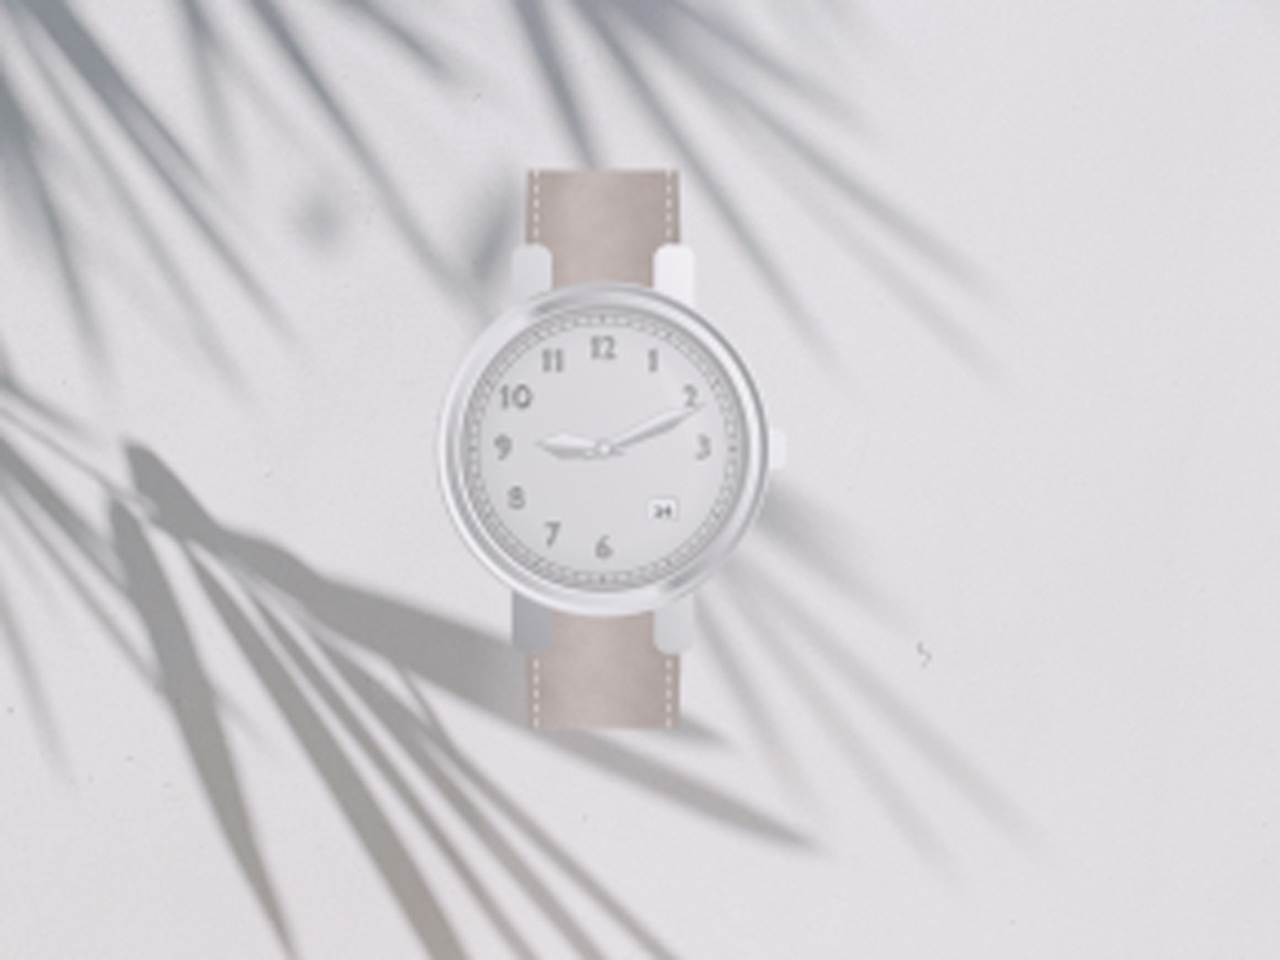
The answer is **9:11**
